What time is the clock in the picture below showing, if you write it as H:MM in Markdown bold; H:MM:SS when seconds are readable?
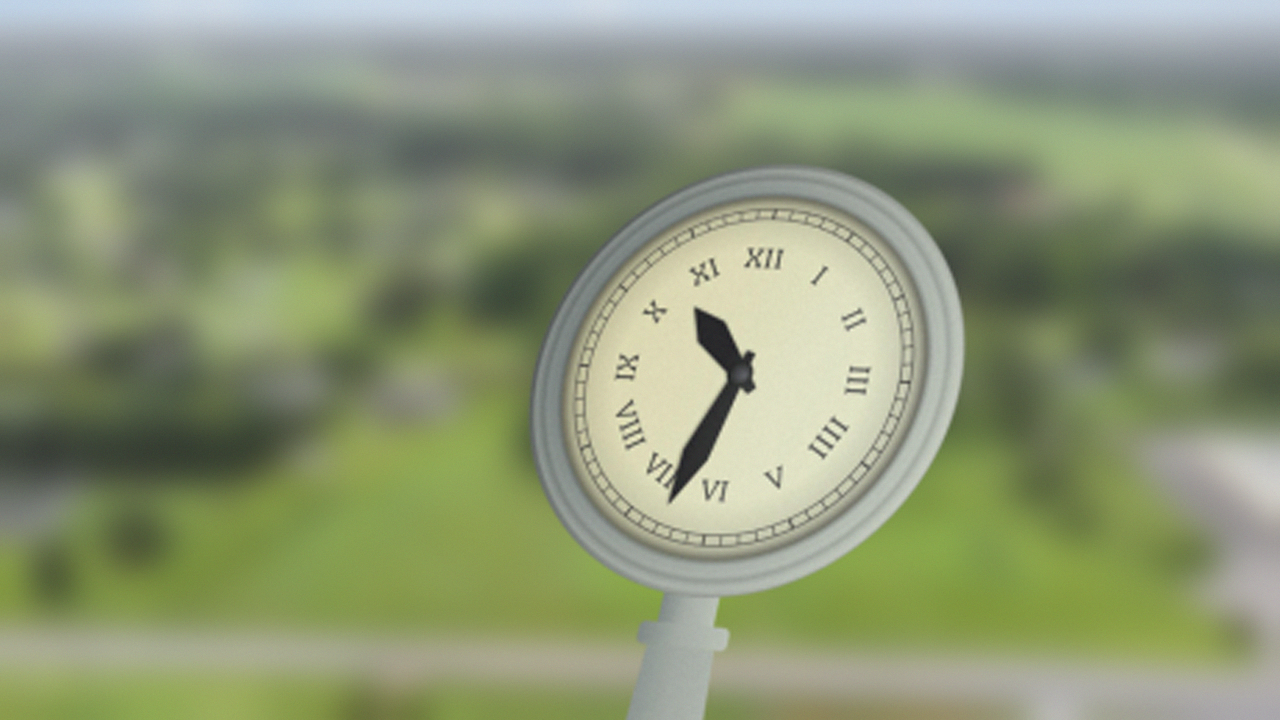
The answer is **10:33**
